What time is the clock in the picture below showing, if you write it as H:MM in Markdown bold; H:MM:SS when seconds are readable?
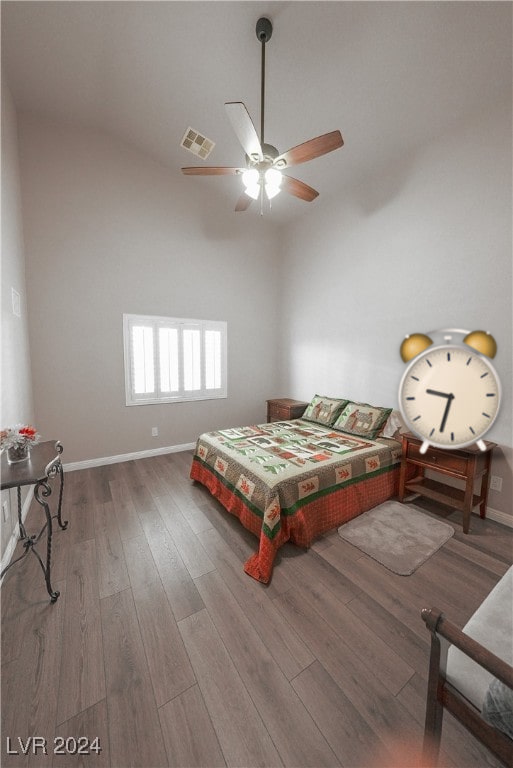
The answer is **9:33**
